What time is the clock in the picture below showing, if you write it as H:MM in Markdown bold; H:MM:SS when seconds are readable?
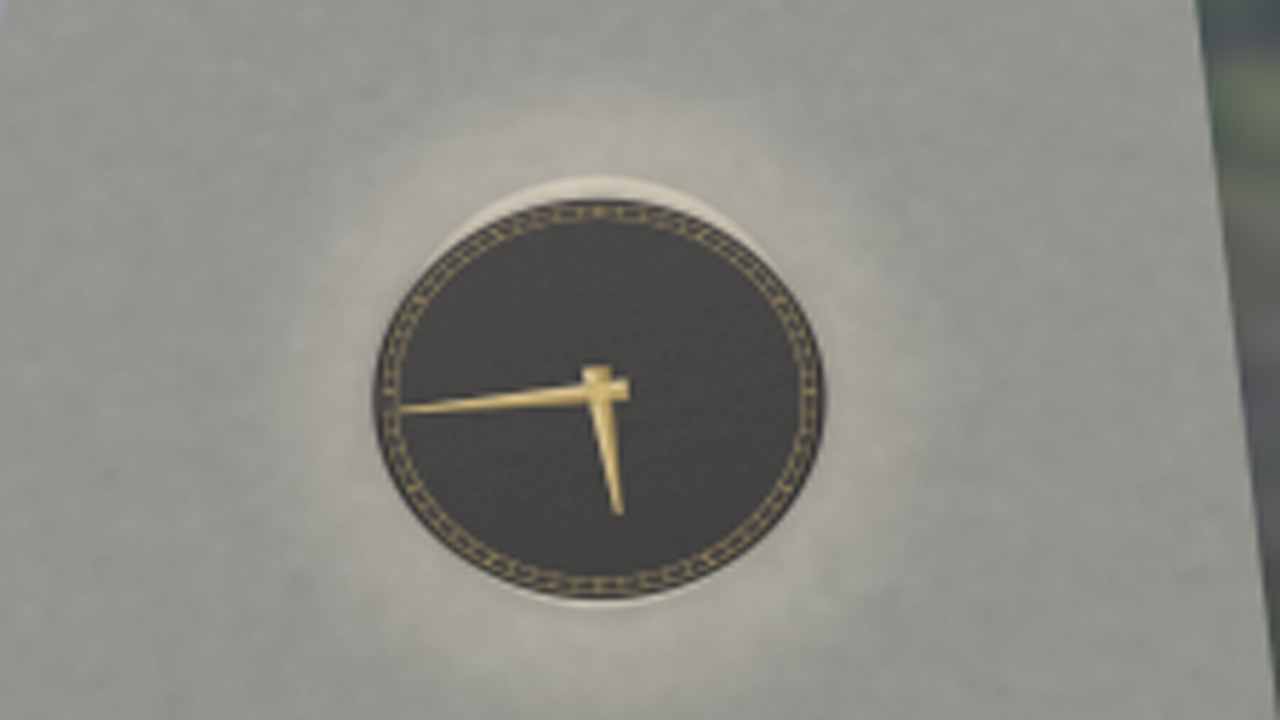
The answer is **5:44**
